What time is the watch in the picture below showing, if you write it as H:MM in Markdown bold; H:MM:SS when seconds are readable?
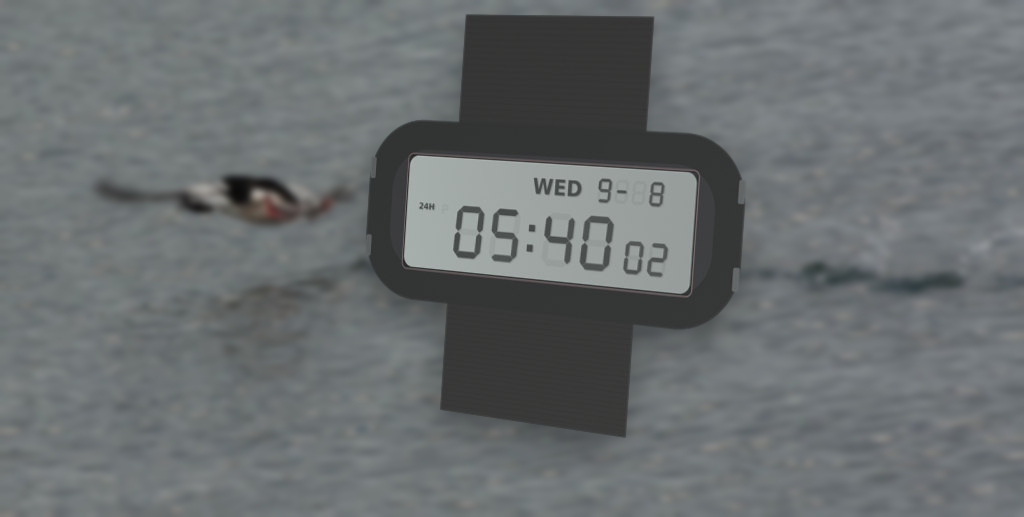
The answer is **5:40:02**
